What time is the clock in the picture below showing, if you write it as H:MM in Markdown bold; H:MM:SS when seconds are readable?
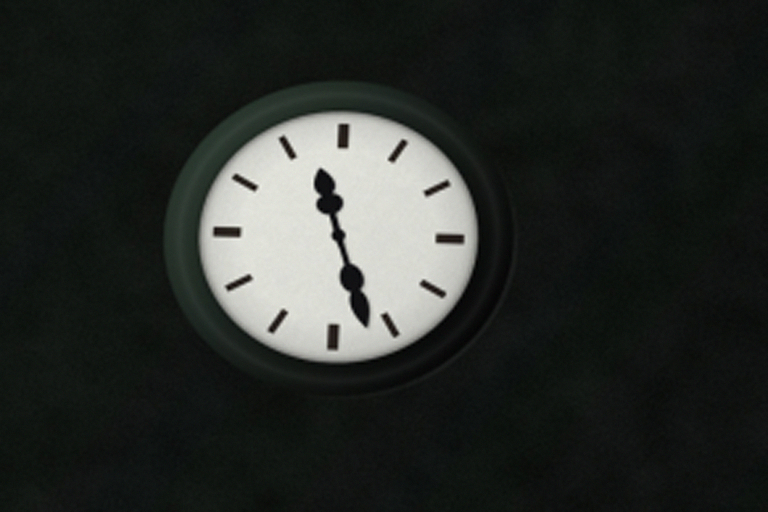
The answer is **11:27**
